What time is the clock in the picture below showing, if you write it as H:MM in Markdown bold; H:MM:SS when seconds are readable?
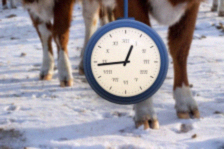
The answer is **12:44**
